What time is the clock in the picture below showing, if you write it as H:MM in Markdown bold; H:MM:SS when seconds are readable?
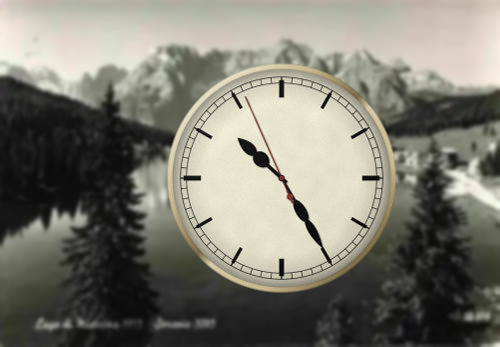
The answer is **10:24:56**
